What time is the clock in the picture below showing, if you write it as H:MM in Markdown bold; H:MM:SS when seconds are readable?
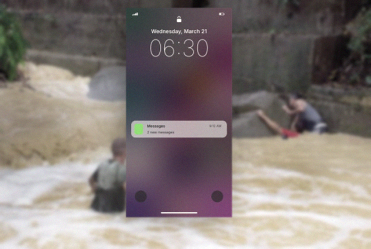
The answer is **6:30**
